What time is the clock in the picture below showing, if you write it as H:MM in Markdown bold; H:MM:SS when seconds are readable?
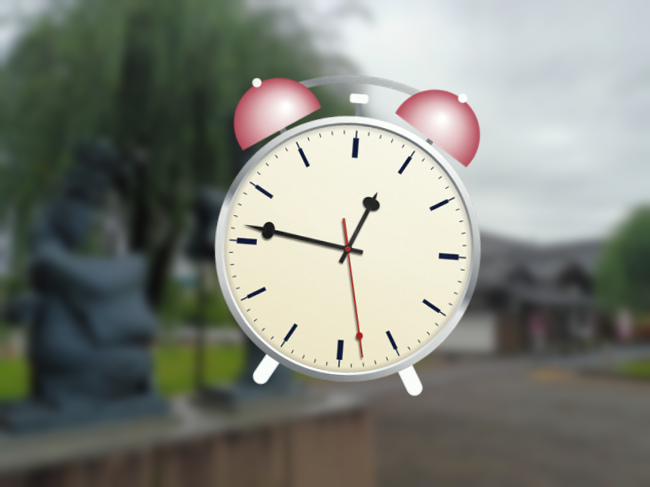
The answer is **12:46:28**
